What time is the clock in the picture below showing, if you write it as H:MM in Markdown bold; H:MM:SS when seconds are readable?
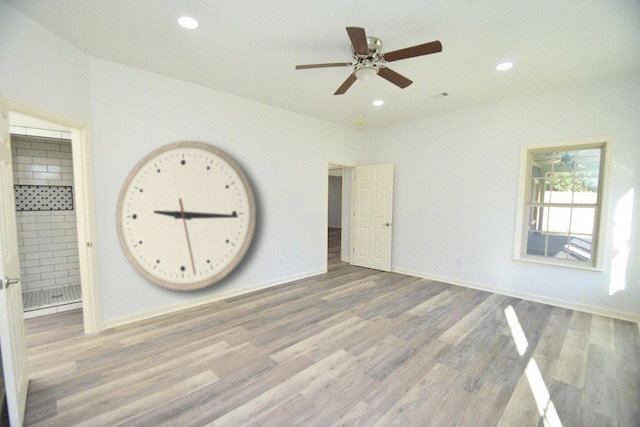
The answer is **9:15:28**
